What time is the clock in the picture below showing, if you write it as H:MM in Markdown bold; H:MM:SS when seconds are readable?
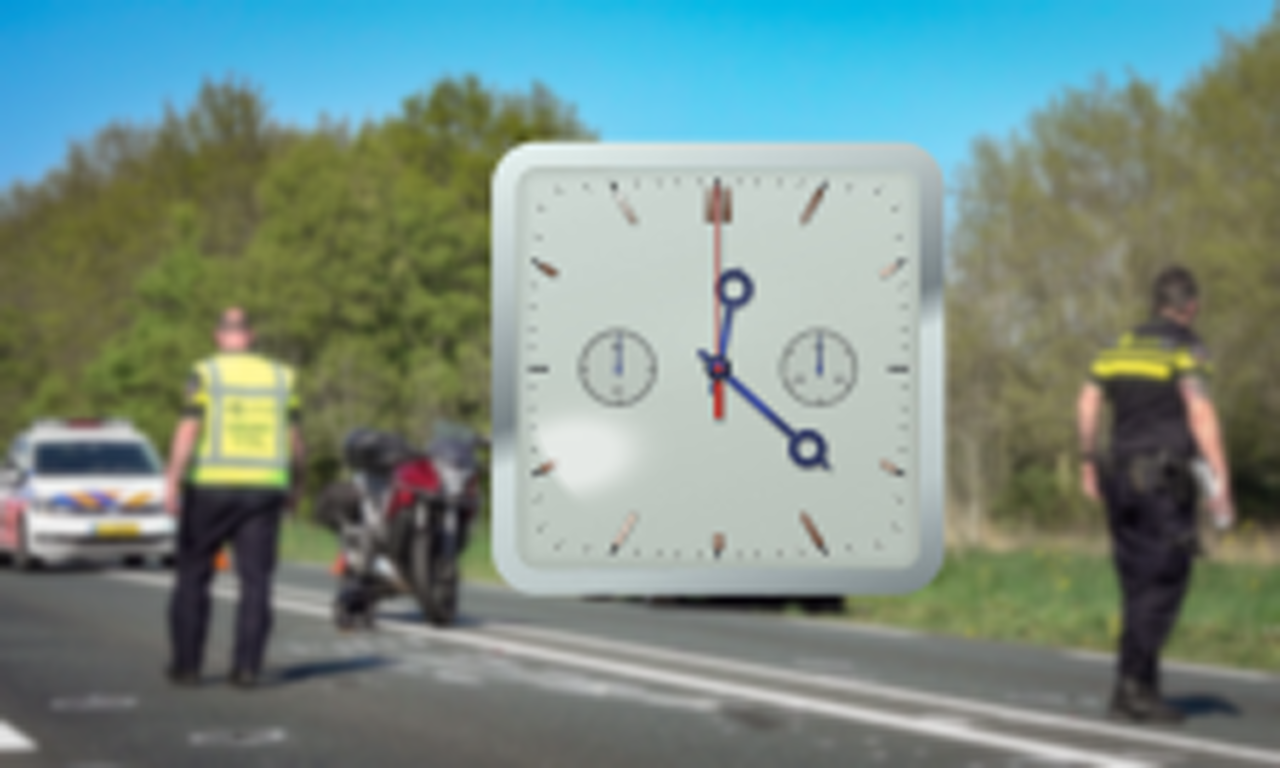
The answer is **12:22**
